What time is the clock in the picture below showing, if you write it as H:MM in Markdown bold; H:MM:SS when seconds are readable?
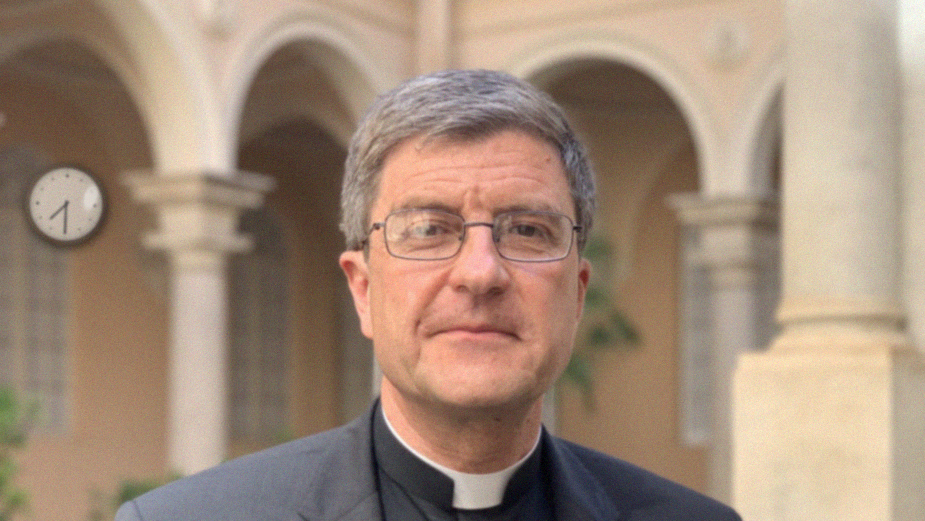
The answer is **7:30**
